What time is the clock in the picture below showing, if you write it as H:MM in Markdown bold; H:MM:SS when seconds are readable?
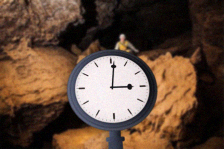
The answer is **3:01**
